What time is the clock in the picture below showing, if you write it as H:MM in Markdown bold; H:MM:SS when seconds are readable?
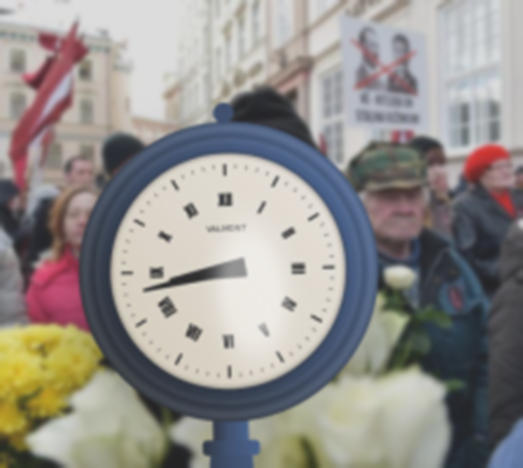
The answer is **8:43**
